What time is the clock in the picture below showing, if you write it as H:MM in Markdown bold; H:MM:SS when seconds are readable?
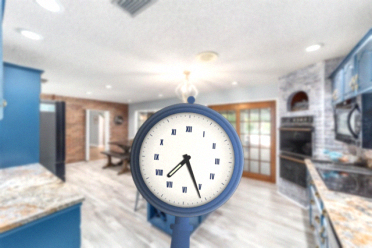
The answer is **7:26**
